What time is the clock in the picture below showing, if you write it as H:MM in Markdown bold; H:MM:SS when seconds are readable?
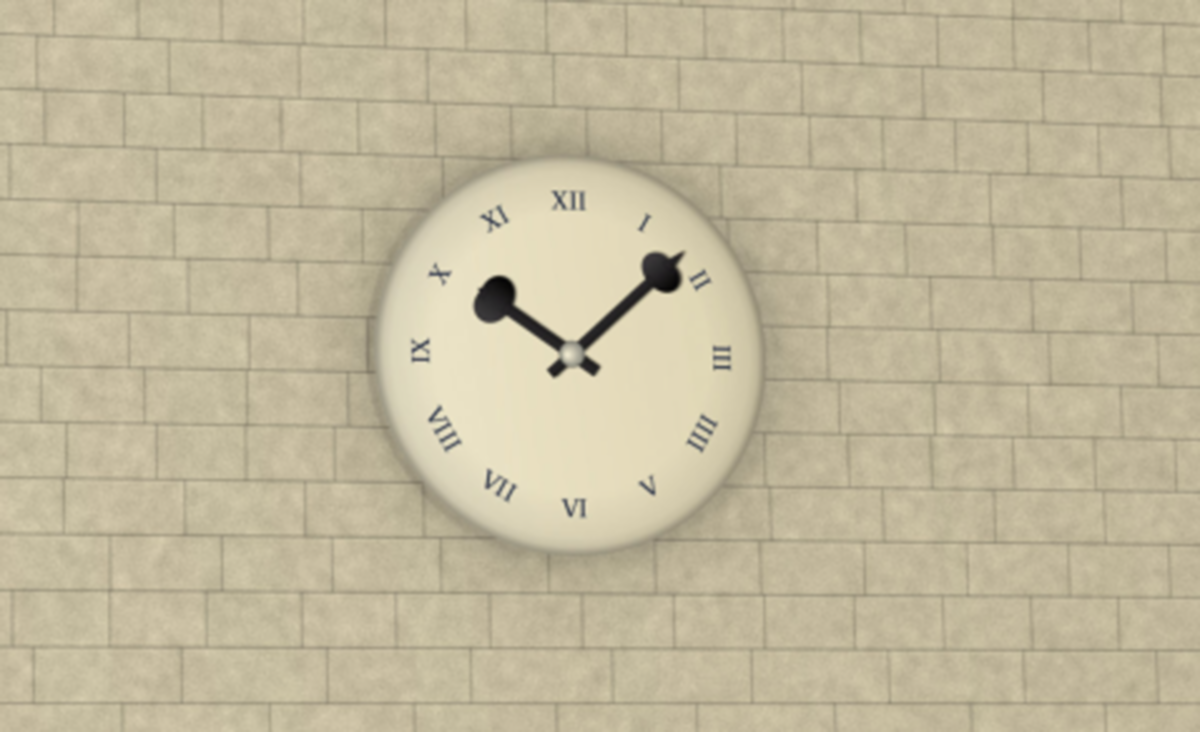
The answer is **10:08**
